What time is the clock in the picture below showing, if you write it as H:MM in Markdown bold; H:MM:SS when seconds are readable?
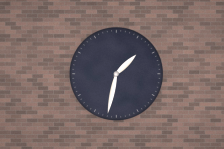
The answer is **1:32**
